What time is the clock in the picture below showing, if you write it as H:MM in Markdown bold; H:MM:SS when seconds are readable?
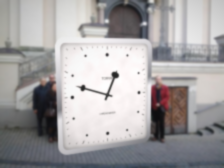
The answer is **12:48**
